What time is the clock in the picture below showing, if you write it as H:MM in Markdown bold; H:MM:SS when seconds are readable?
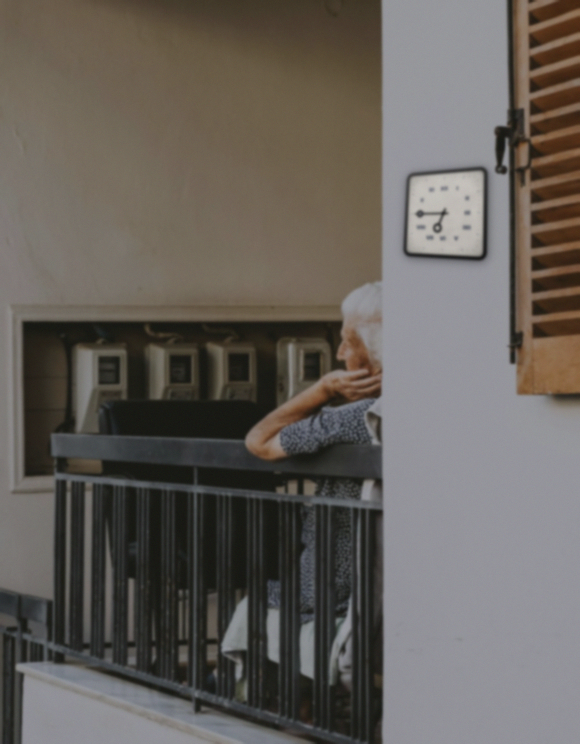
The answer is **6:45**
